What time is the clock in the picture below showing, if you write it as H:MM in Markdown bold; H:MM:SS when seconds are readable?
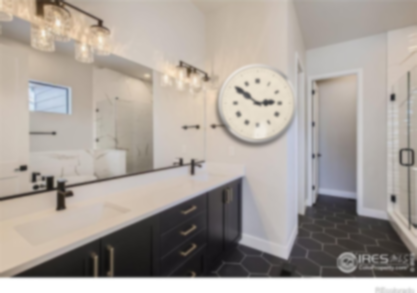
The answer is **2:51**
